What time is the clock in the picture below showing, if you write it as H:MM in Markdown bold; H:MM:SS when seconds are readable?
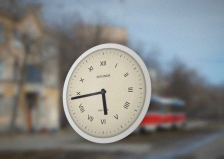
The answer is **5:44**
